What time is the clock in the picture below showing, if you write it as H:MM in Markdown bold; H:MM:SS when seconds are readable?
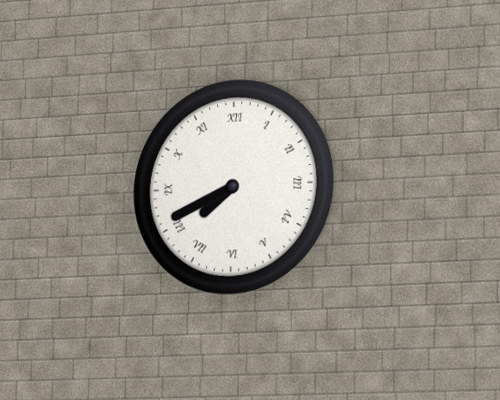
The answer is **7:41**
